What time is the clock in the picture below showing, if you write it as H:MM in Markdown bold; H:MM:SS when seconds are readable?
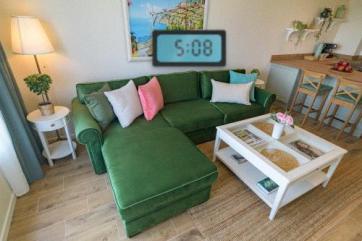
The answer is **5:08**
